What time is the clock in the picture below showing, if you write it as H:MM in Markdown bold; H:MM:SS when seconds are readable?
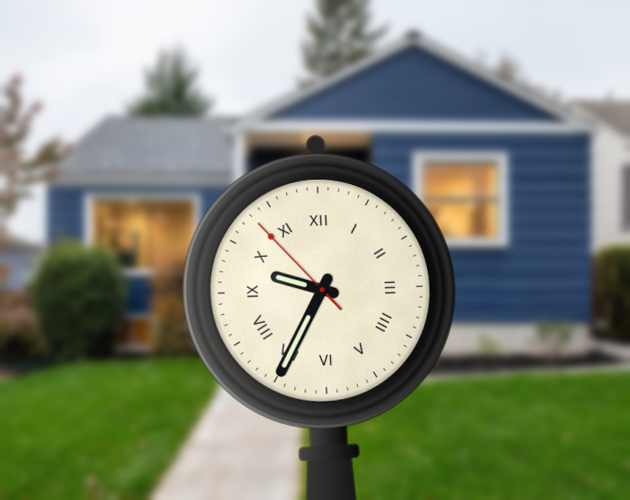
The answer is **9:34:53**
